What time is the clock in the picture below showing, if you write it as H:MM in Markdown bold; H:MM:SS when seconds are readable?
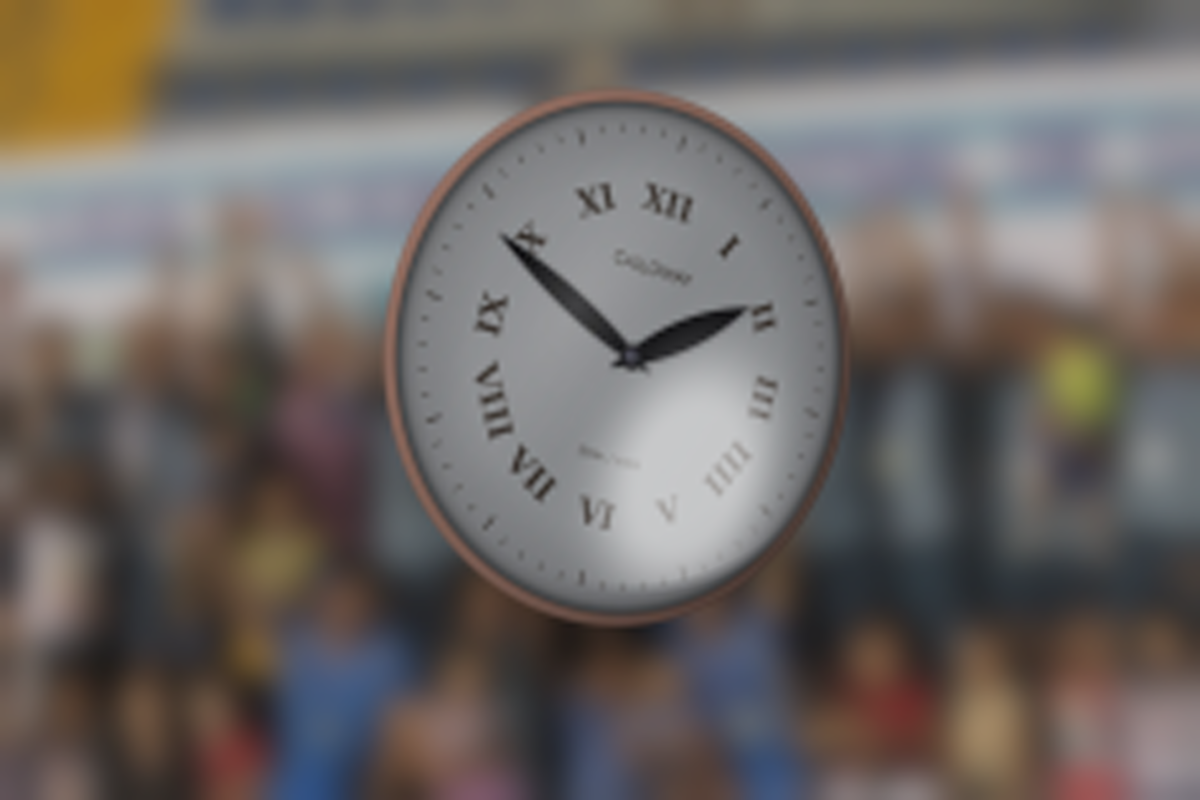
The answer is **1:49**
